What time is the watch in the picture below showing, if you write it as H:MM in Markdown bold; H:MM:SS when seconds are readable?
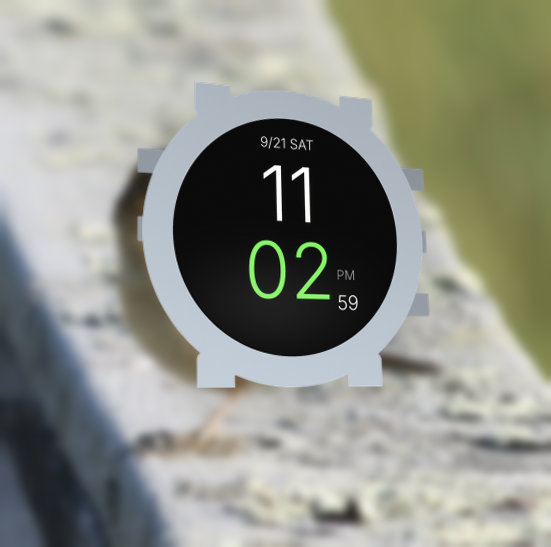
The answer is **11:02:59**
